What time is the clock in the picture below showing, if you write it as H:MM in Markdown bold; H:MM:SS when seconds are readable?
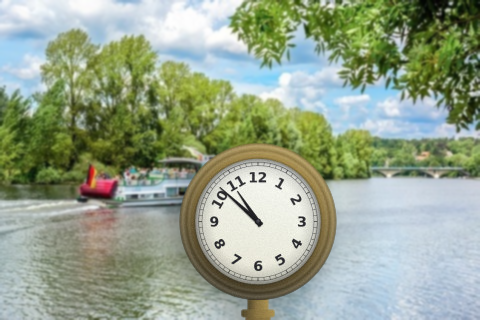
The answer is **10:52**
